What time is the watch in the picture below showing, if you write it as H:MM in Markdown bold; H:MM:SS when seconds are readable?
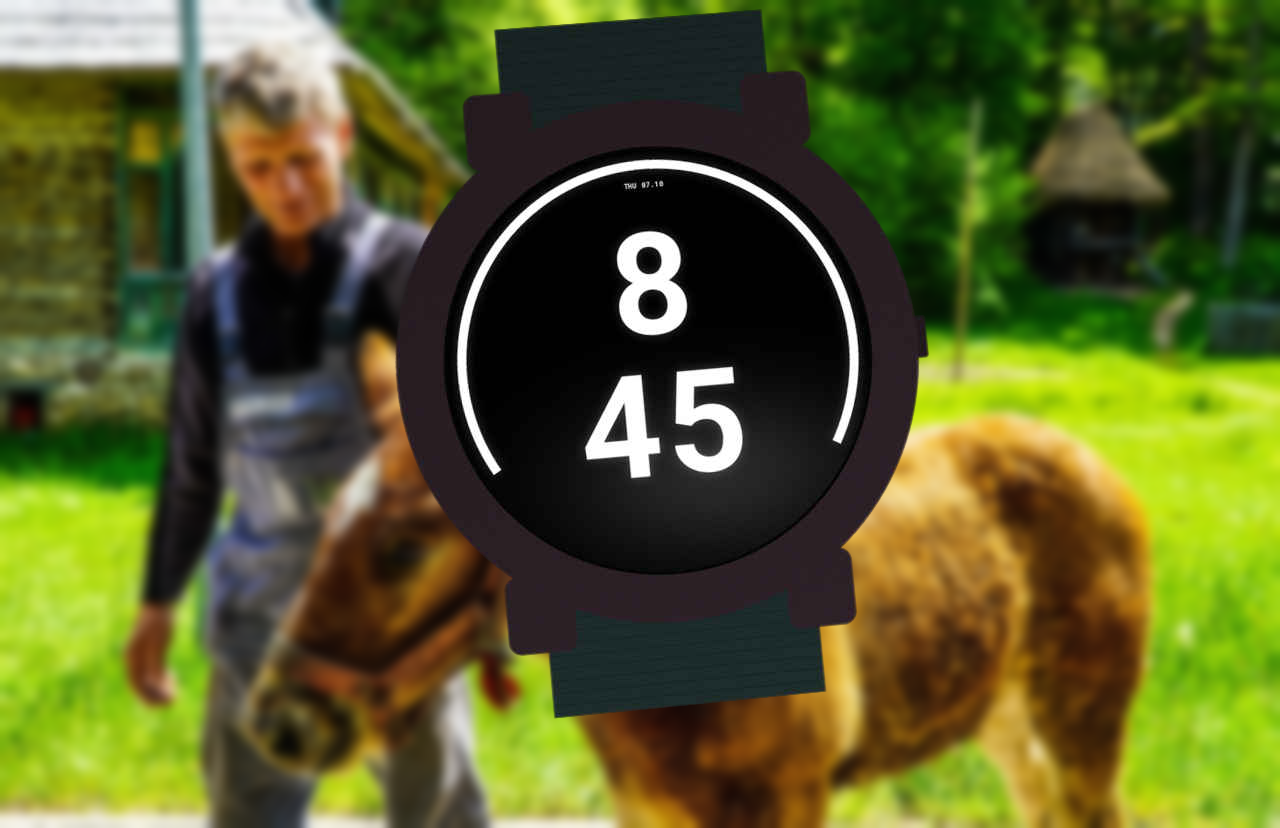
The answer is **8:45**
